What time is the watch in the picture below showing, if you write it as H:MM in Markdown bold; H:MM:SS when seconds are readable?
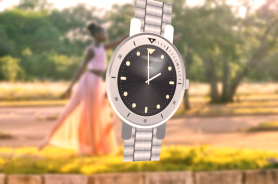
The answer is **1:59**
